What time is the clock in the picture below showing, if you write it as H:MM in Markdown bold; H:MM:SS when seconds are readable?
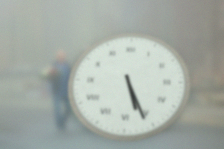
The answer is **5:26**
